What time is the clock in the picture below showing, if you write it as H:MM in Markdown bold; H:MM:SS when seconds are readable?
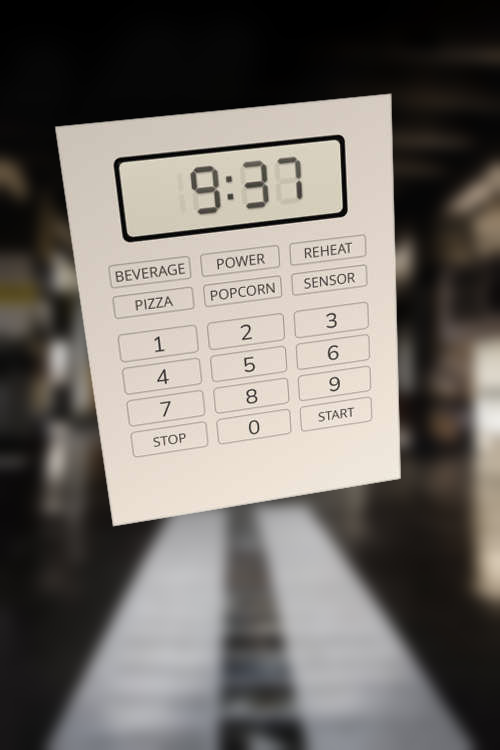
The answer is **9:37**
